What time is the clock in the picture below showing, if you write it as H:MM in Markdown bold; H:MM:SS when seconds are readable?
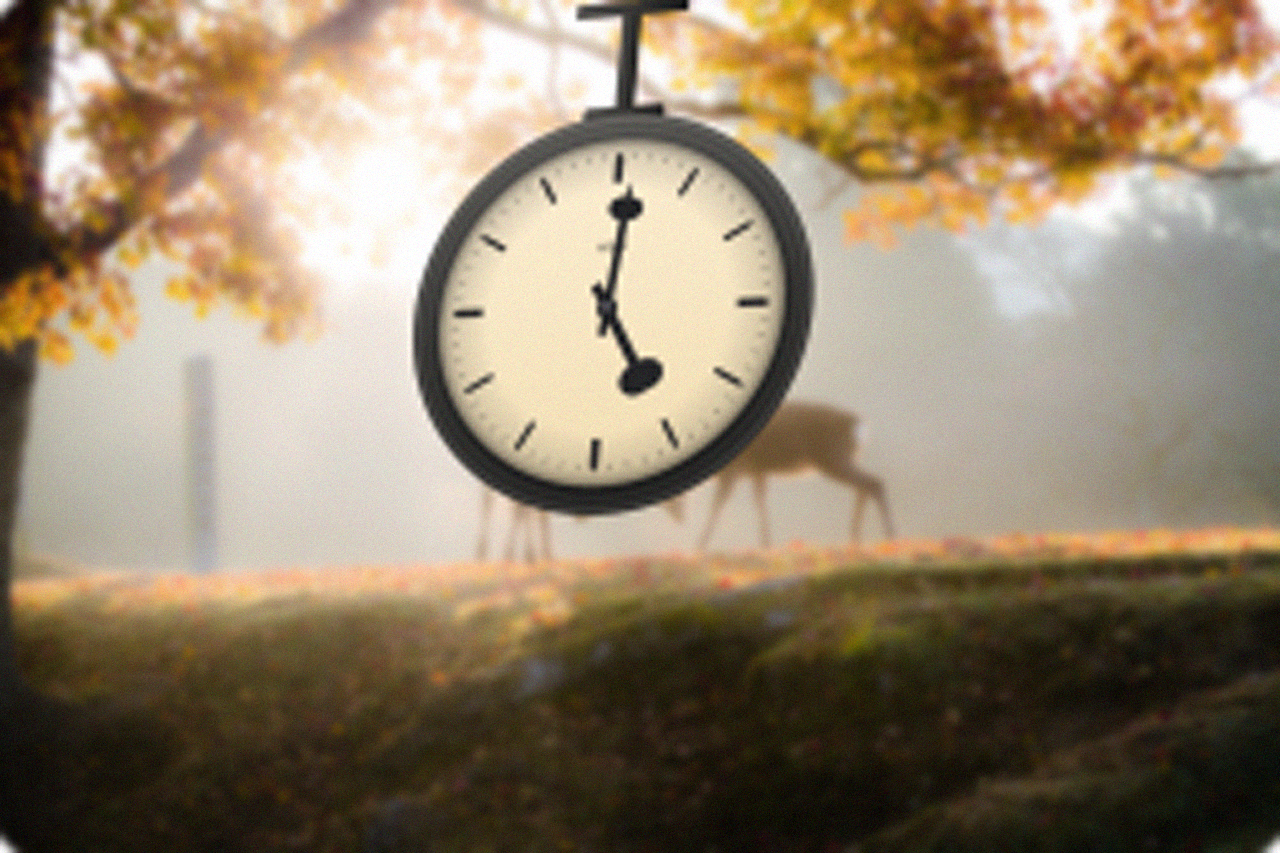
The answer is **5:01**
